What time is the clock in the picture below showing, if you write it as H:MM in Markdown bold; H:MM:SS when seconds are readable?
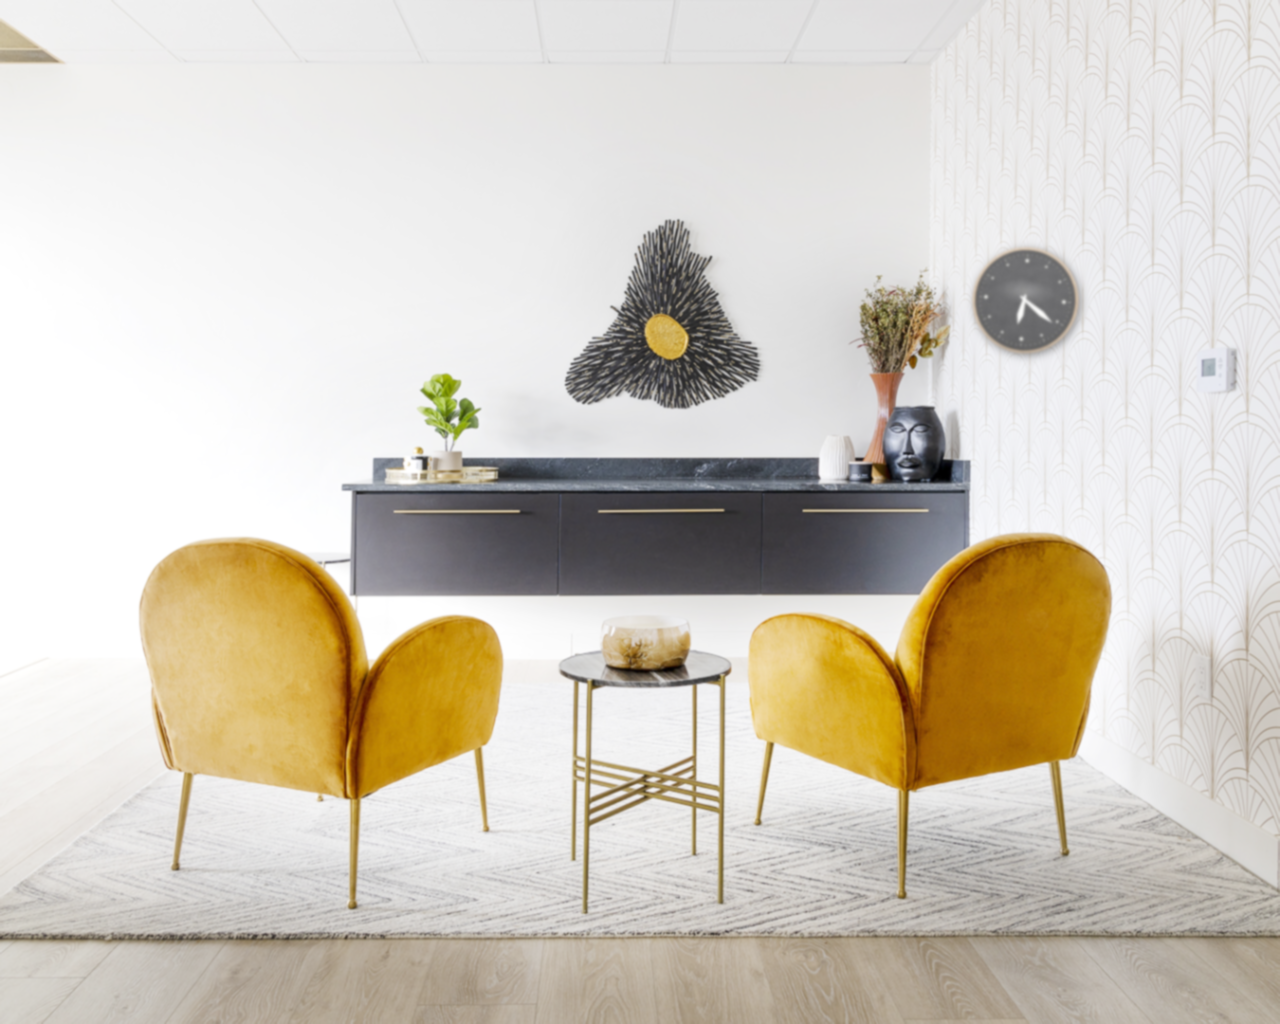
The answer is **6:21**
